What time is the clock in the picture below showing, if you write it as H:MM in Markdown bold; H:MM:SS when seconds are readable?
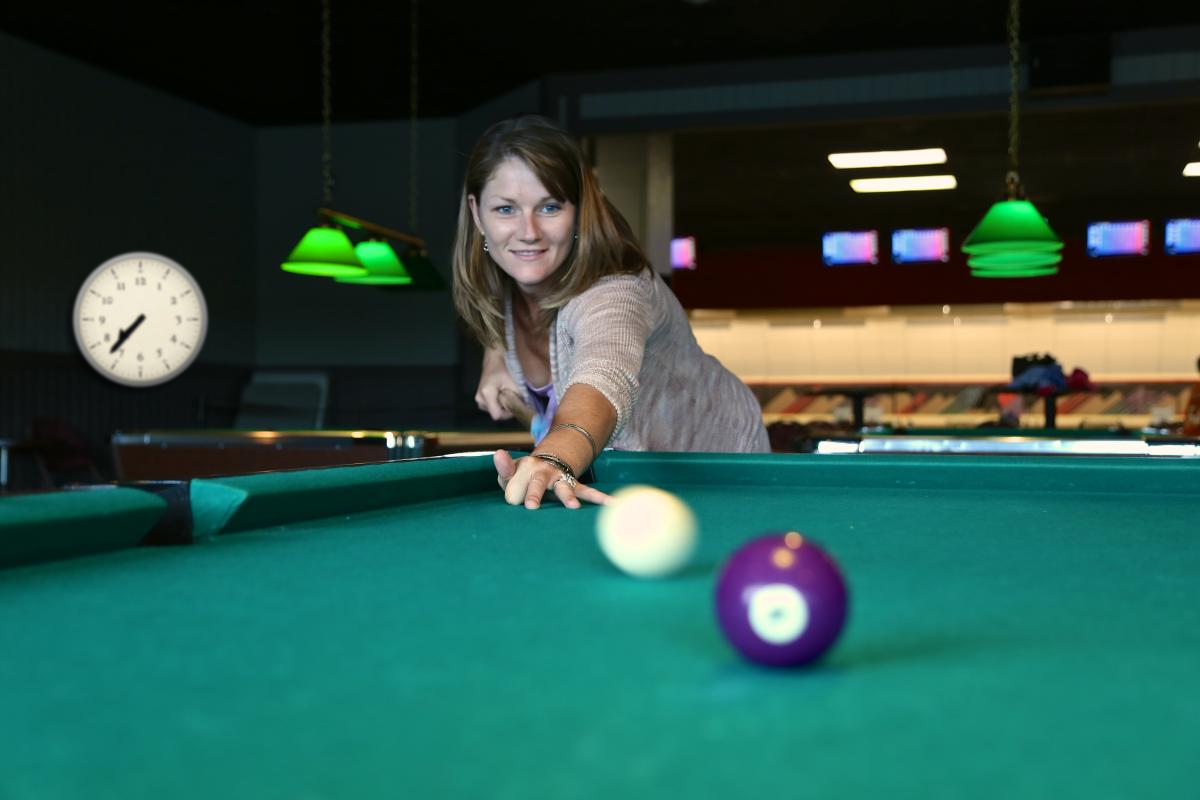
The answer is **7:37**
